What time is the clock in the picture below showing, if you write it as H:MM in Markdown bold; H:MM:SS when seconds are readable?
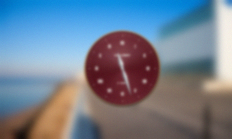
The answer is **11:27**
